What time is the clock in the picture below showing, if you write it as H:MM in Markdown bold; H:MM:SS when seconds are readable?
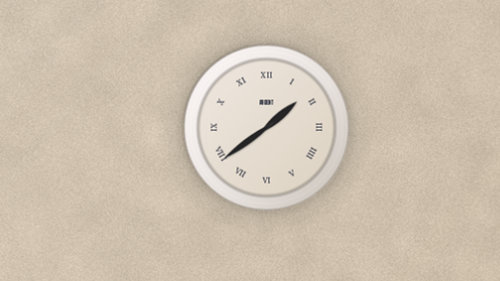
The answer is **1:39**
